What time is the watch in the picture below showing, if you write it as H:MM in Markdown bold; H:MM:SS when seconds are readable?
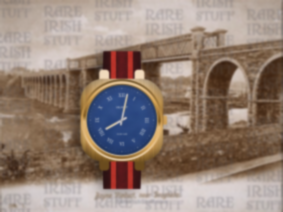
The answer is **8:02**
